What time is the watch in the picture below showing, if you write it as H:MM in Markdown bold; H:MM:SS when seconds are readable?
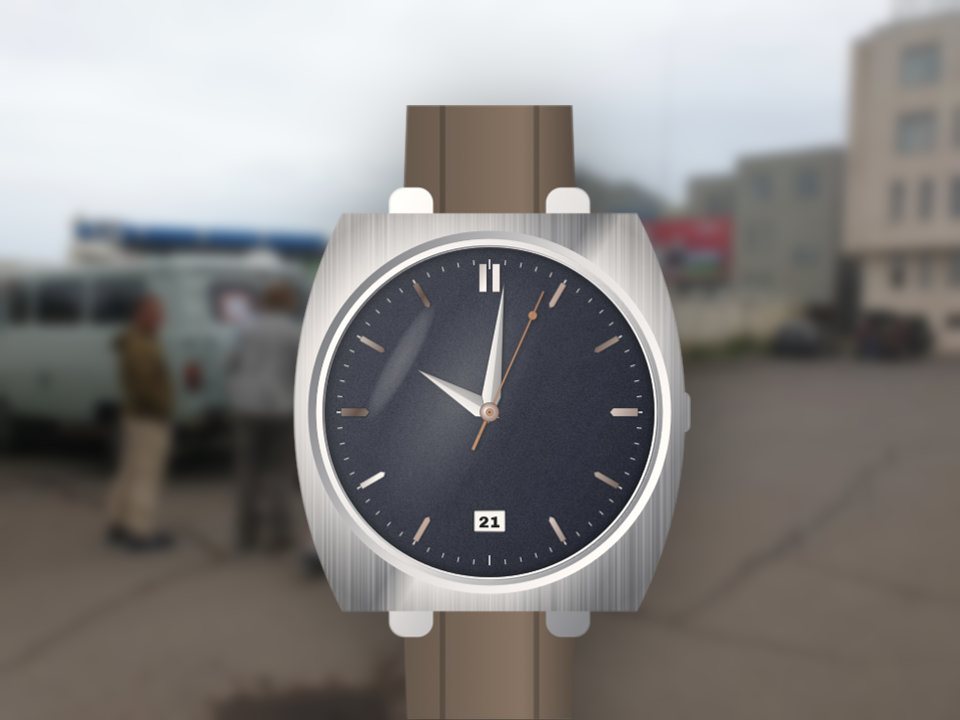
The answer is **10:01:04**
